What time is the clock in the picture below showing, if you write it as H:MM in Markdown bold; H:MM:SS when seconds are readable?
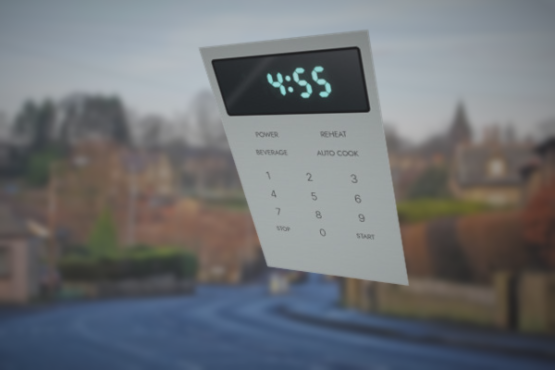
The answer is **4:55**
